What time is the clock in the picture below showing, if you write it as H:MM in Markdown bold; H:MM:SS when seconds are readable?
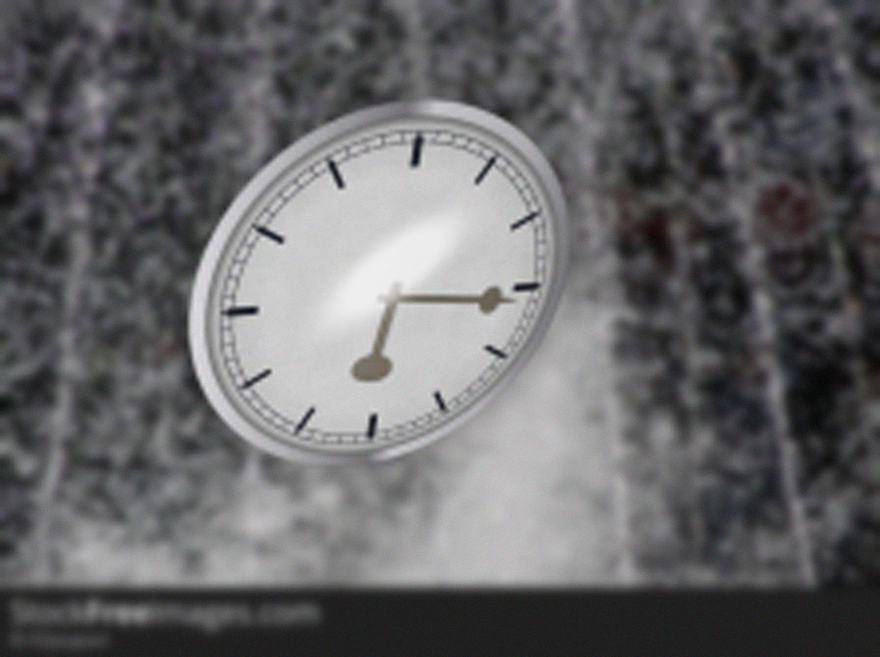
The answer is **6:16**
